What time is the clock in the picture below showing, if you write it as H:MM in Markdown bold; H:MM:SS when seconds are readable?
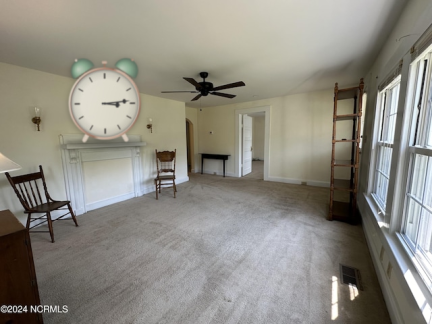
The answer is **3:14**
